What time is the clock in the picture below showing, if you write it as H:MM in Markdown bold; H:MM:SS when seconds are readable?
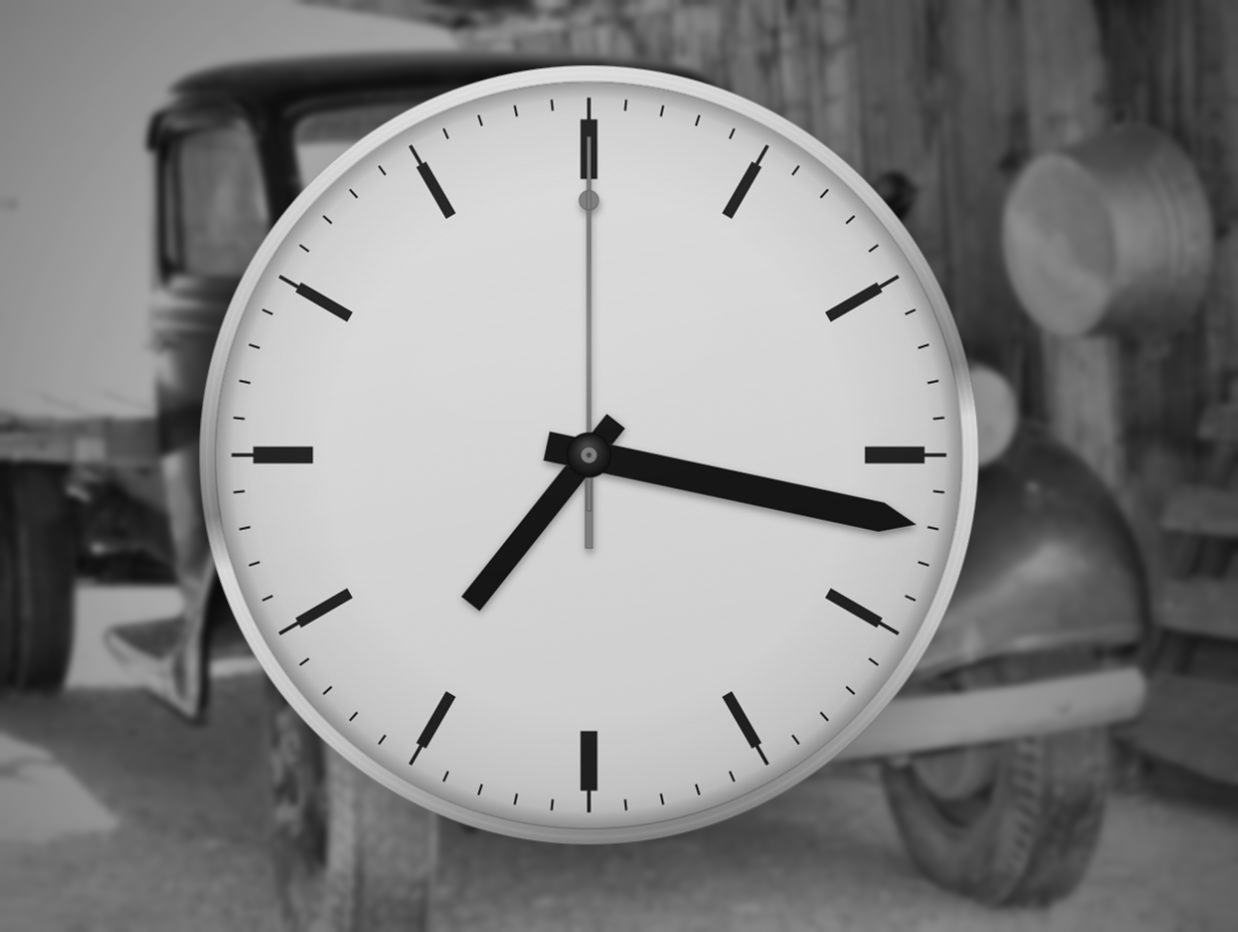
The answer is **7:17:00**
